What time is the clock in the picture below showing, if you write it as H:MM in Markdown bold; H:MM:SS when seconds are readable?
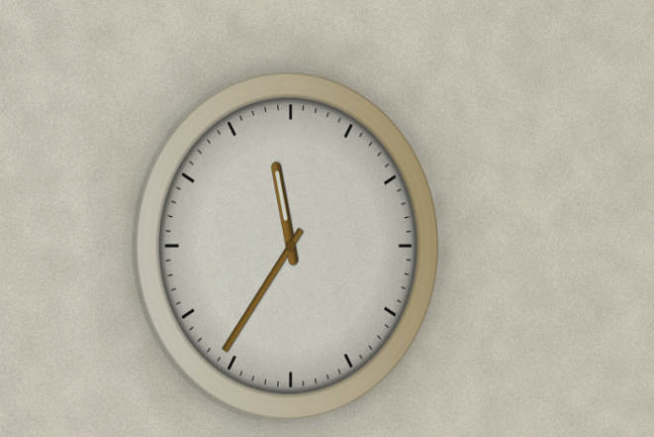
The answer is **11:36**
